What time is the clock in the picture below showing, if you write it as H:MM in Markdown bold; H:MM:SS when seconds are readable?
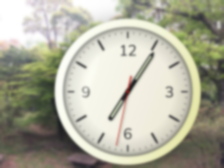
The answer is **7:05:32**
